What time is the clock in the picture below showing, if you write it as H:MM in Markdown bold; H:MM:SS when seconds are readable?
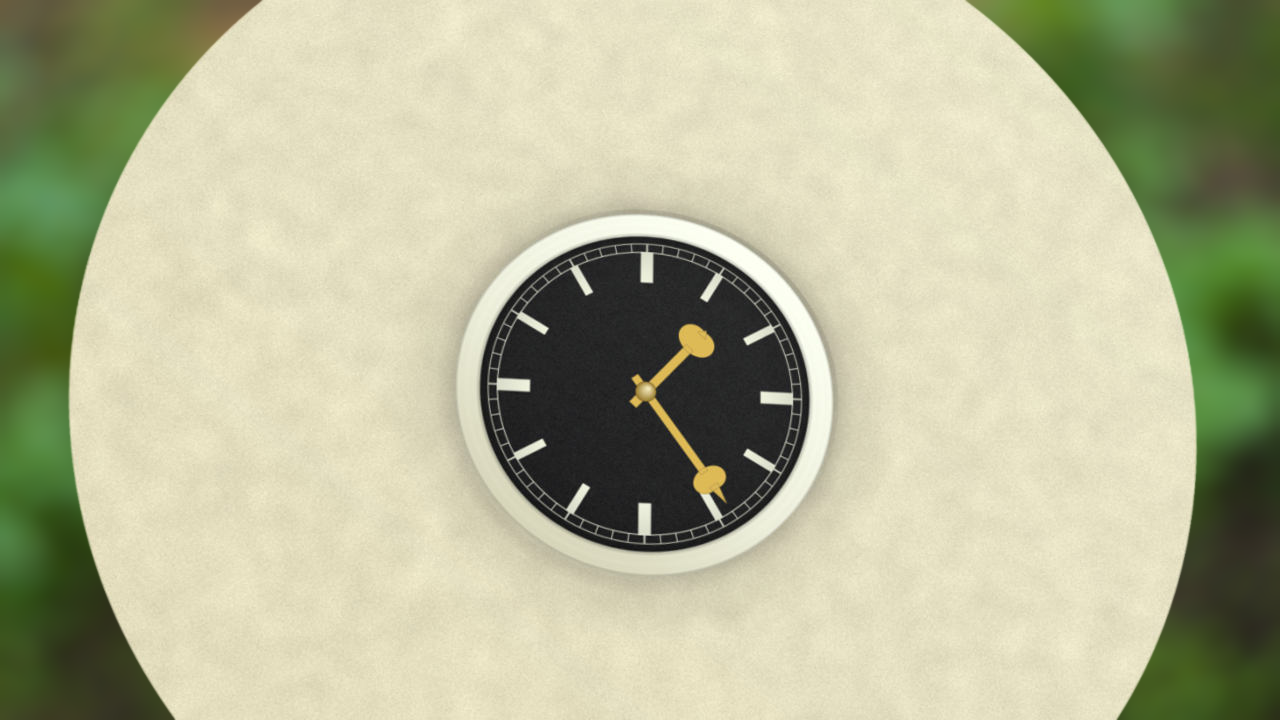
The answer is **1:24**
